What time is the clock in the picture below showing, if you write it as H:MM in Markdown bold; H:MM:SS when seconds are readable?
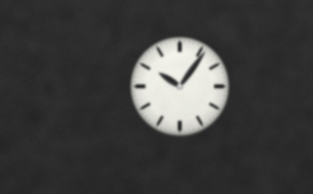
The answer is **10:06**
